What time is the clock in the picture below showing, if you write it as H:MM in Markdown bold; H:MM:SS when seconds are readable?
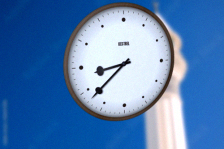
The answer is **8:38**
